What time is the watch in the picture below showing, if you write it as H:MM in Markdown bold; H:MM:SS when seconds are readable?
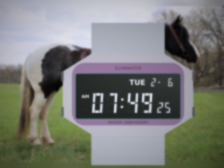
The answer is **7:49:25**
